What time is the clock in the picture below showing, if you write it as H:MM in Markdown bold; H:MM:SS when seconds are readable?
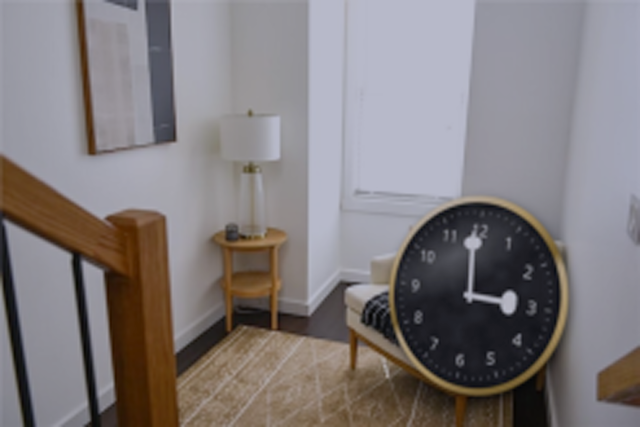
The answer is **2:59**
